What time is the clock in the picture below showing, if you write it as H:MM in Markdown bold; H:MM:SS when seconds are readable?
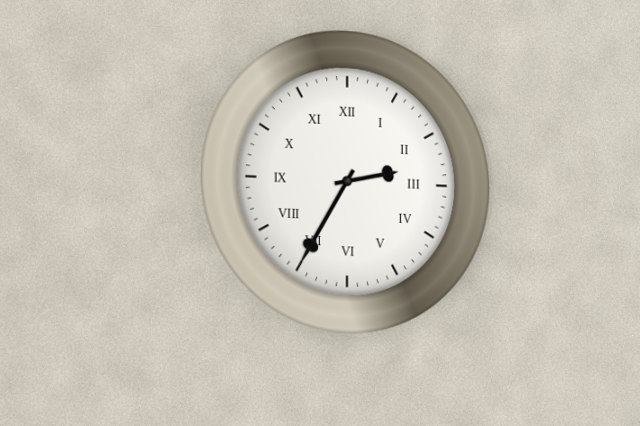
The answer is **2:35**
